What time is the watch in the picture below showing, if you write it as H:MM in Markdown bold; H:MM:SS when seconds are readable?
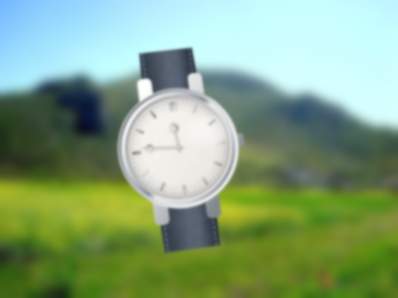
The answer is **11:46**
